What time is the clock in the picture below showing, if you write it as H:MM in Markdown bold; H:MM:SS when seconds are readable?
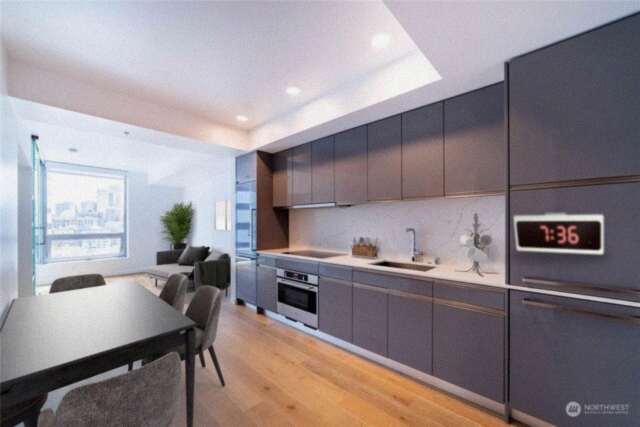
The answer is **7:36**
